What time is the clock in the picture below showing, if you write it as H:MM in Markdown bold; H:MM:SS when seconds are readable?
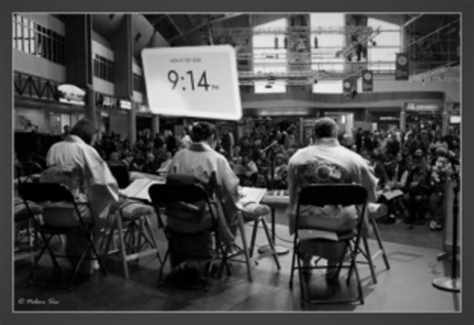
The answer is **9:14**
